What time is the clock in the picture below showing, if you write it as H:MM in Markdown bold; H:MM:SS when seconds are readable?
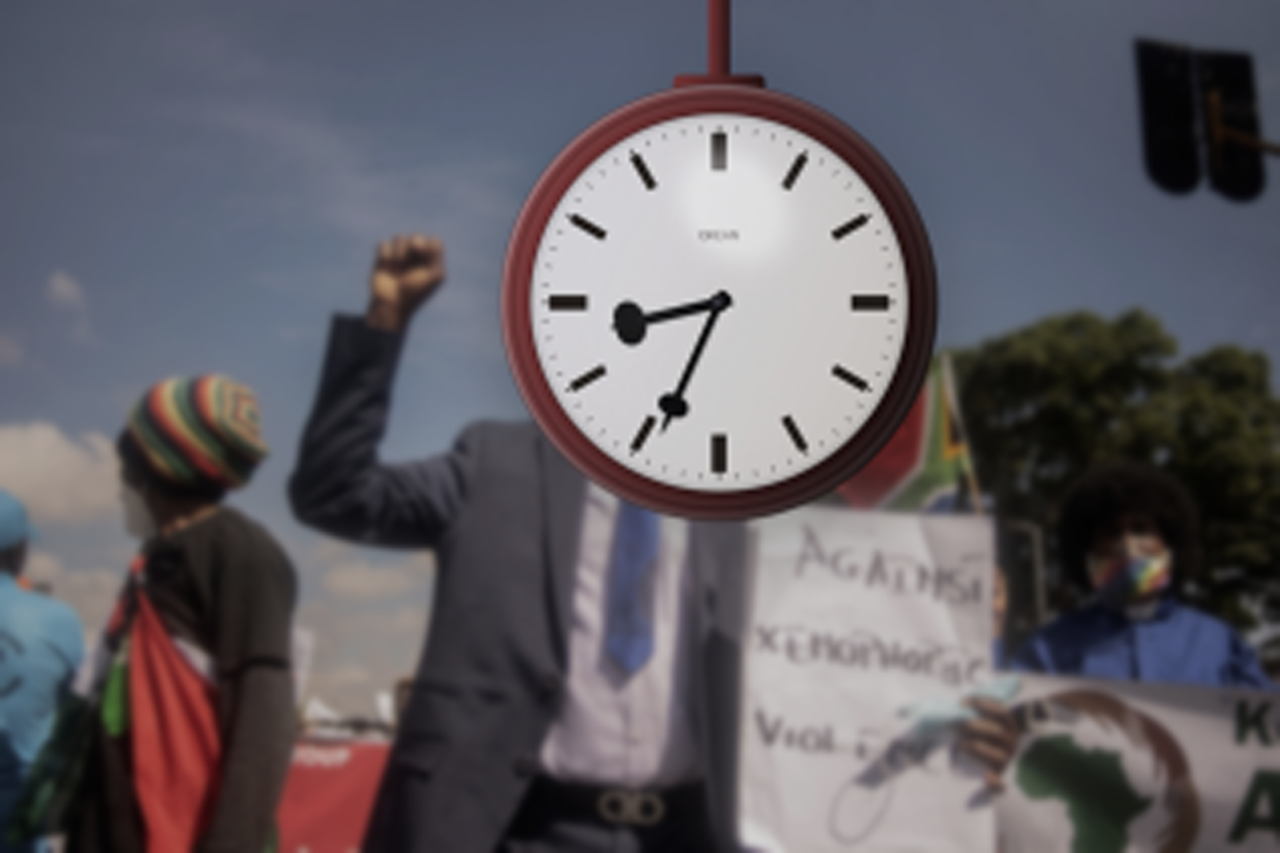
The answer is **8:34**
